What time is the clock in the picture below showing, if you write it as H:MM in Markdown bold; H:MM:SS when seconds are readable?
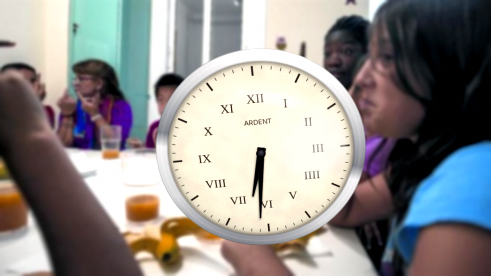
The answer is **6:31**
